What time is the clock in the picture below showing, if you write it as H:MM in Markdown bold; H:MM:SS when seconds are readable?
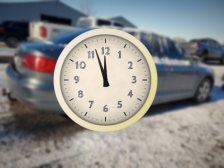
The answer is **11:57**
